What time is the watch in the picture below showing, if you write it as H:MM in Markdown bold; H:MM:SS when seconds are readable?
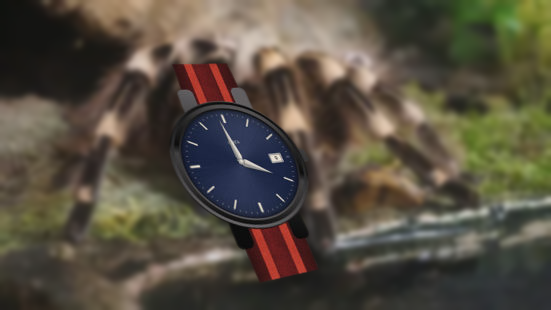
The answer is **3:59**
